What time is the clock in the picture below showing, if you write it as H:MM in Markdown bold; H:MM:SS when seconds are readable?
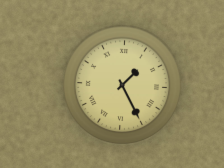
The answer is **1:25**
